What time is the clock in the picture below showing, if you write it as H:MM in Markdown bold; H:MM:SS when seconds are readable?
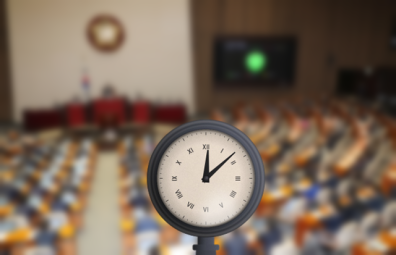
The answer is **12:08**
